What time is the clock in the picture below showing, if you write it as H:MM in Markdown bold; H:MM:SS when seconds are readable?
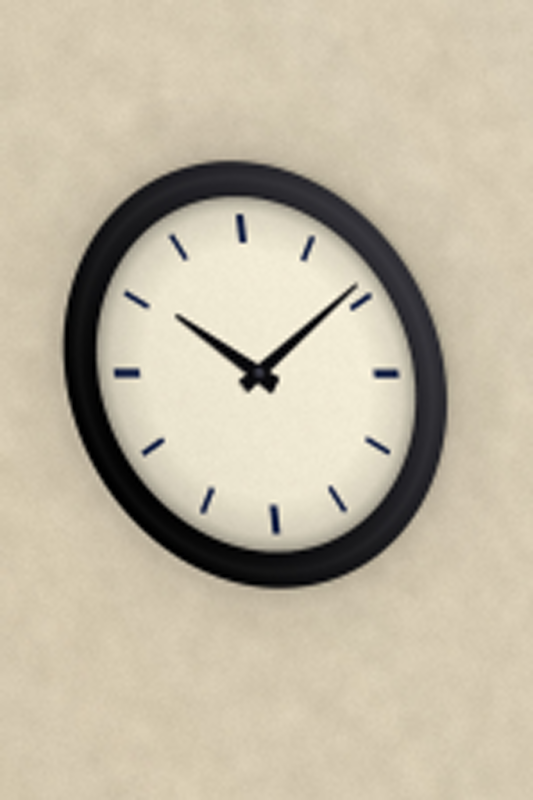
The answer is **10:09**
